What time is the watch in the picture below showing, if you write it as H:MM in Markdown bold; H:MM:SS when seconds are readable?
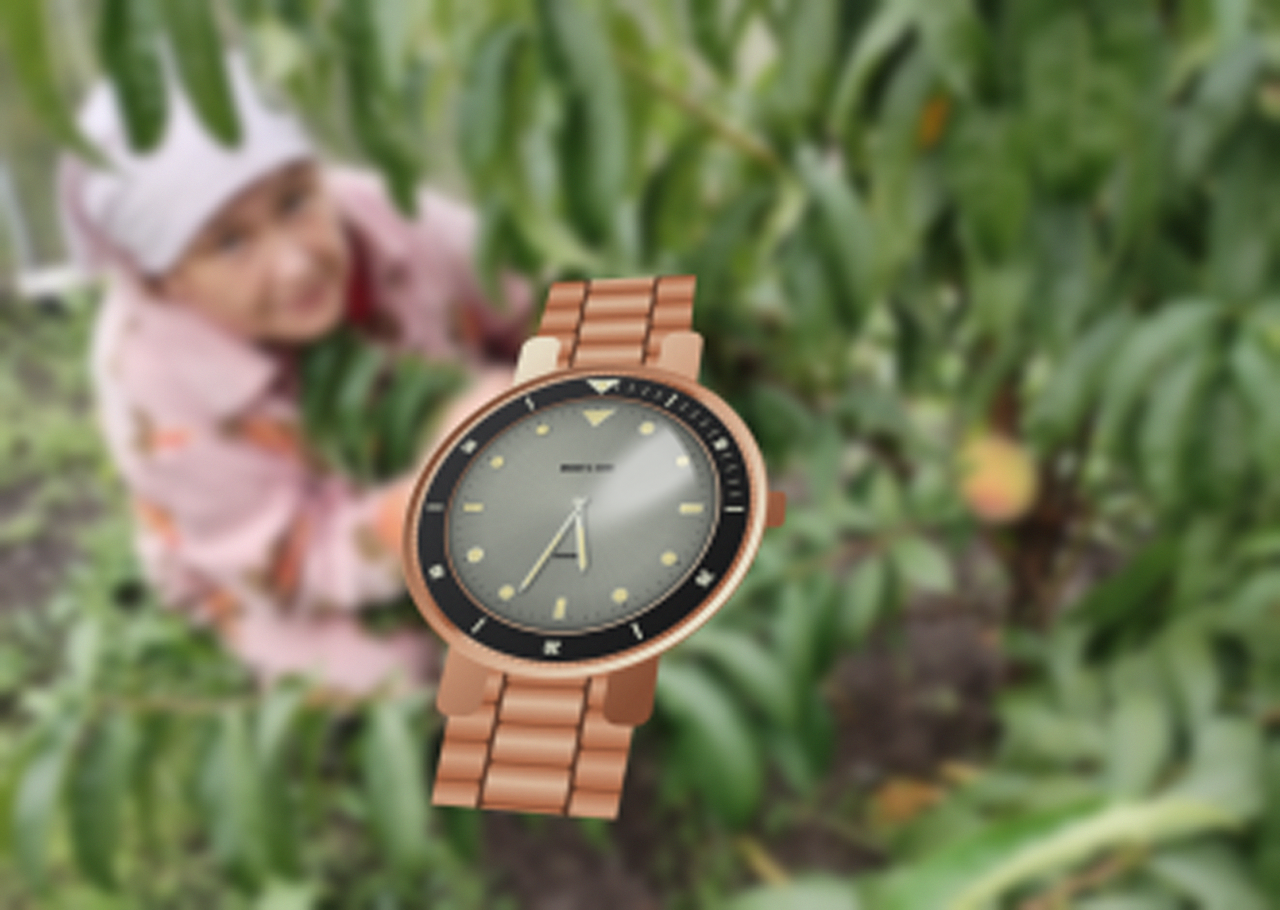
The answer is **5:34**
